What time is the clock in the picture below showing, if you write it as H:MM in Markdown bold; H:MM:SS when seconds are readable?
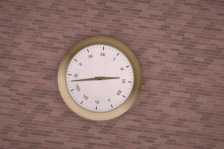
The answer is **2:43**
